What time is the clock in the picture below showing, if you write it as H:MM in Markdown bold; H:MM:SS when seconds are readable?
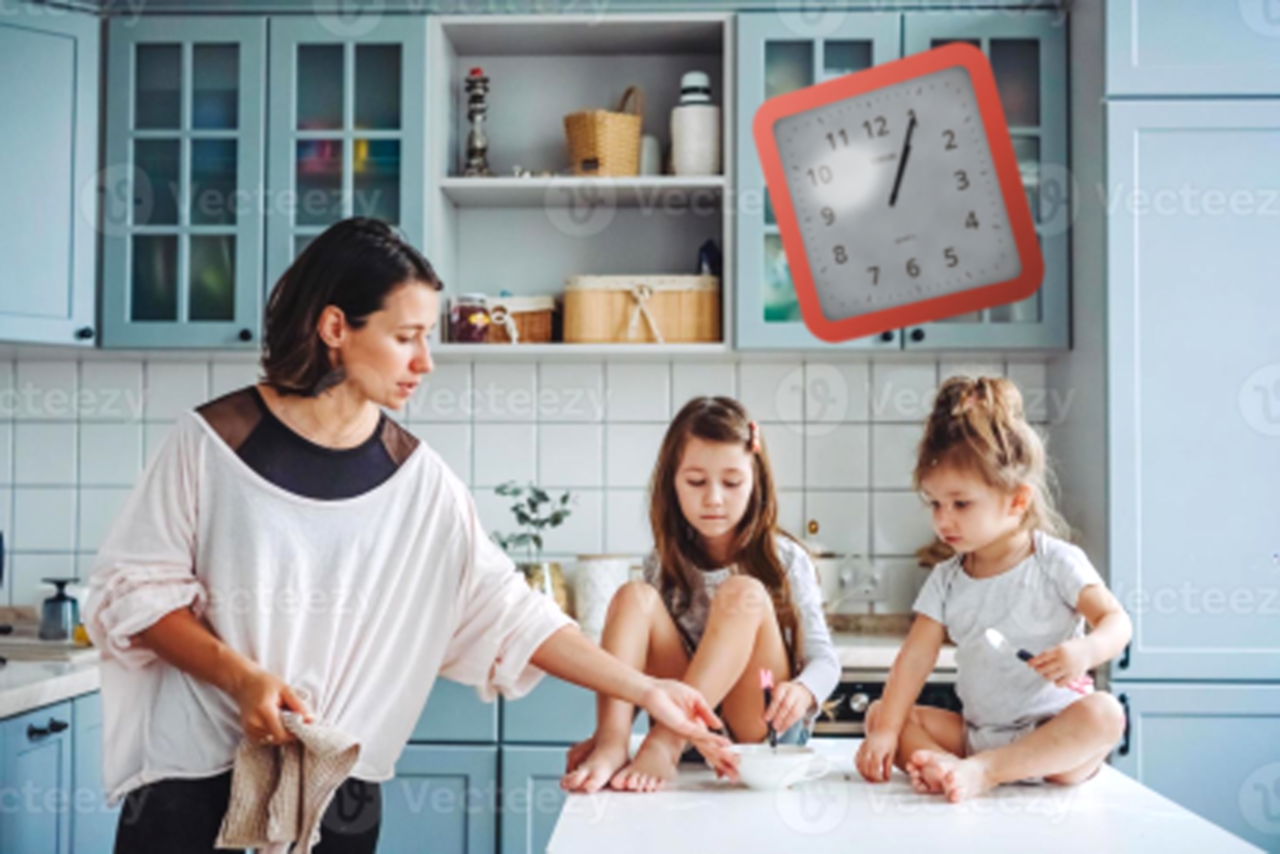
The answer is **1:05**
